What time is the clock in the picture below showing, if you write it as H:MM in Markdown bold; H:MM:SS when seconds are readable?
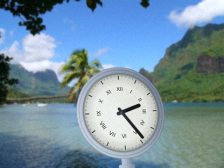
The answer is **2:24**
